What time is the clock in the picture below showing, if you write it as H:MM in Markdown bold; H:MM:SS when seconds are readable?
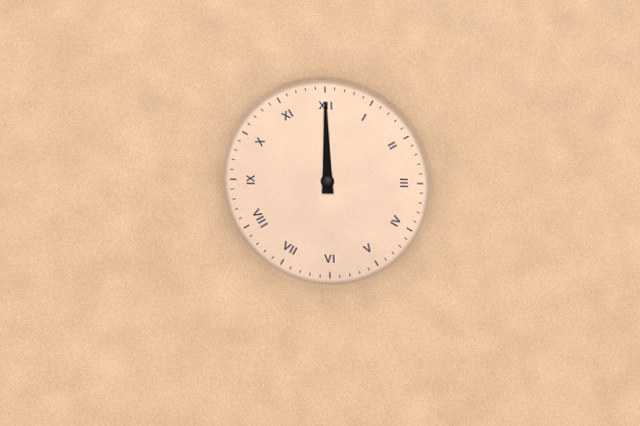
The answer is **12:00**
